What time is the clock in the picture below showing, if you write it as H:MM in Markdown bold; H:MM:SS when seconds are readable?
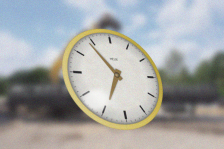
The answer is **6:54**
